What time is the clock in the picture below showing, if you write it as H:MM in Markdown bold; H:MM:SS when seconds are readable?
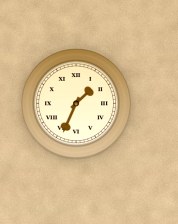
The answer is **1:34**
